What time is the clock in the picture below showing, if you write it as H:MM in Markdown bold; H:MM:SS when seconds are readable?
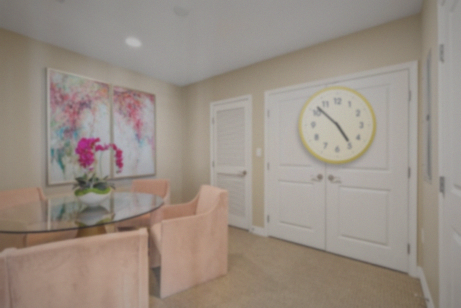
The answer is **4:52**
